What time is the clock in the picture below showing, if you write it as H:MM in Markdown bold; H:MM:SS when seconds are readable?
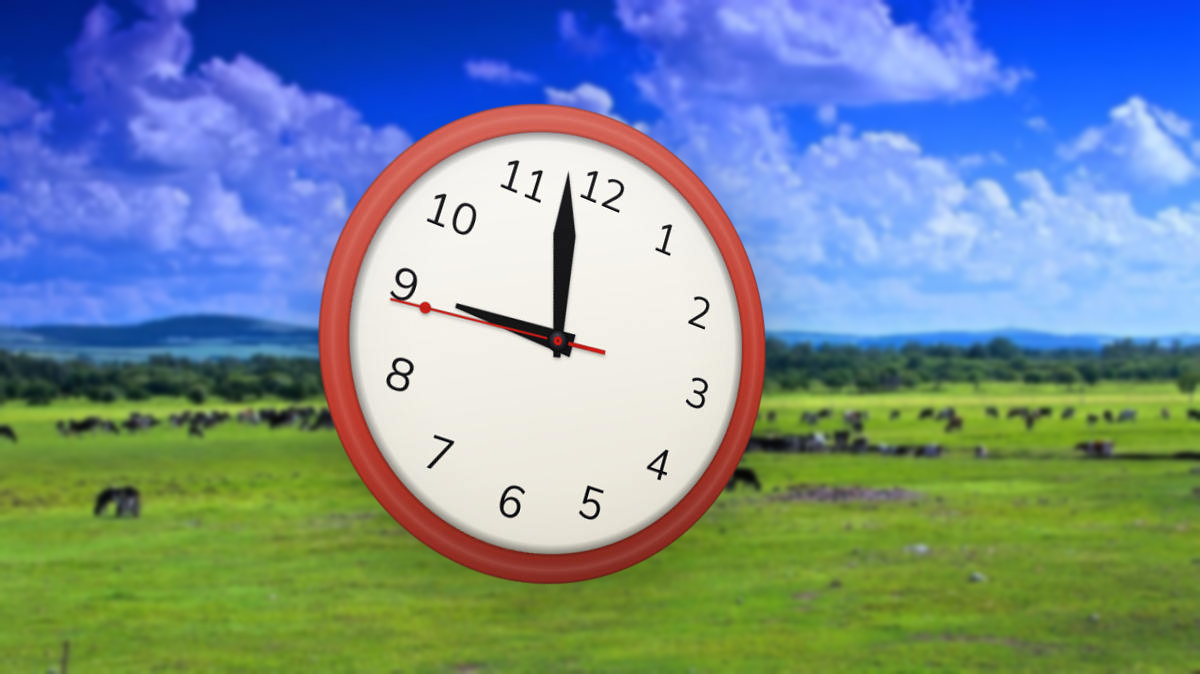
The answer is **8:57:44**
